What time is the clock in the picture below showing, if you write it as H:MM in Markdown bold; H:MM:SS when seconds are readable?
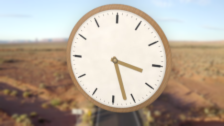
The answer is **3:27**
